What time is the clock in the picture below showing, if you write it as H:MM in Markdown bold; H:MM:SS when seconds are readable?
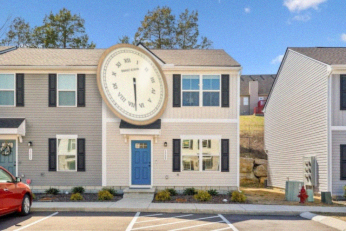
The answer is **6:33**
